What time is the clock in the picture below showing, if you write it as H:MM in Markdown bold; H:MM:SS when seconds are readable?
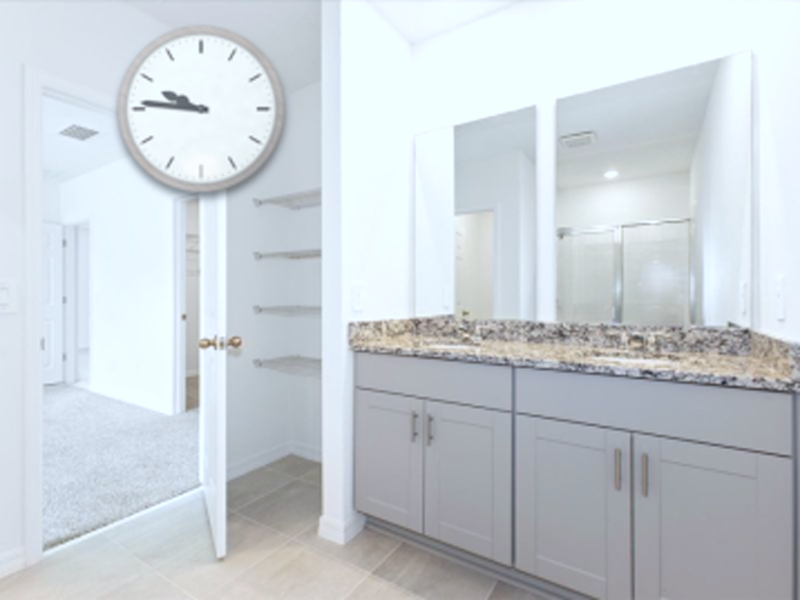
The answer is **9:46**
